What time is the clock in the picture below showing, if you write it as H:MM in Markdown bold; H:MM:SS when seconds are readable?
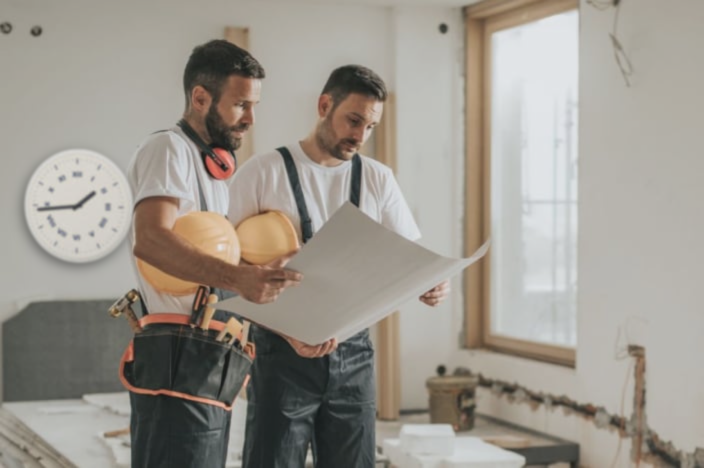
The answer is **1:44**
